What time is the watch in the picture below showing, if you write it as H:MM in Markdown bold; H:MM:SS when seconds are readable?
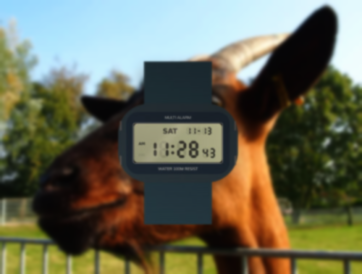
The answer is **11:28:43**
